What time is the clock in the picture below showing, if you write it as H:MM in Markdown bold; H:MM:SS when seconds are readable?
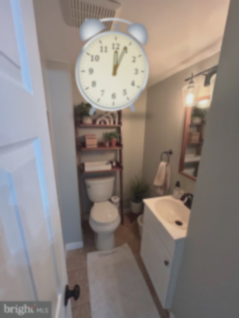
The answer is **12:04**
